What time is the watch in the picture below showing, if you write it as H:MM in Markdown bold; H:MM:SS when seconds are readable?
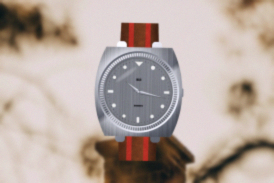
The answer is **10:17**
